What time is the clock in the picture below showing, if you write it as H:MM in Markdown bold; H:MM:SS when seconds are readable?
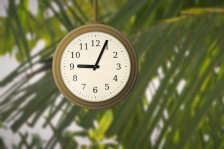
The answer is **9:04**
